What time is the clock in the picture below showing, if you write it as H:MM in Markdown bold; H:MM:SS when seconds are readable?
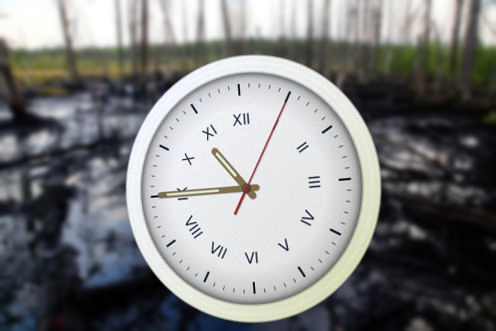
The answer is **10:45:05**
